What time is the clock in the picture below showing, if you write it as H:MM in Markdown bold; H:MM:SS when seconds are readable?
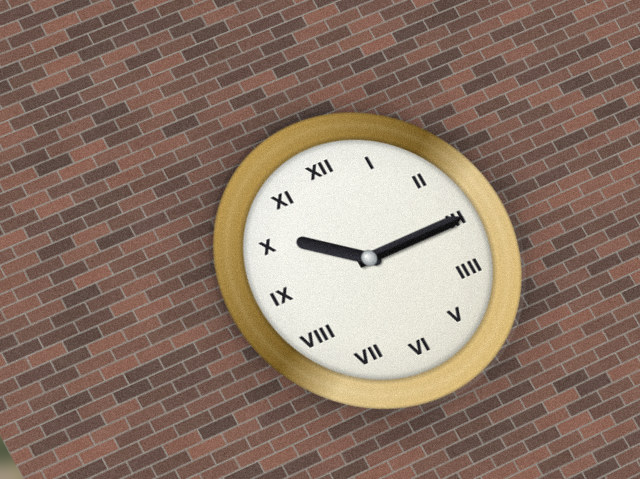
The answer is **10:15**
